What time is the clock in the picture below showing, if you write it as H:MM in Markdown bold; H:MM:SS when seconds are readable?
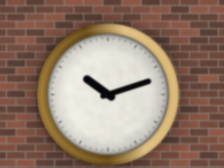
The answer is **10:12**
